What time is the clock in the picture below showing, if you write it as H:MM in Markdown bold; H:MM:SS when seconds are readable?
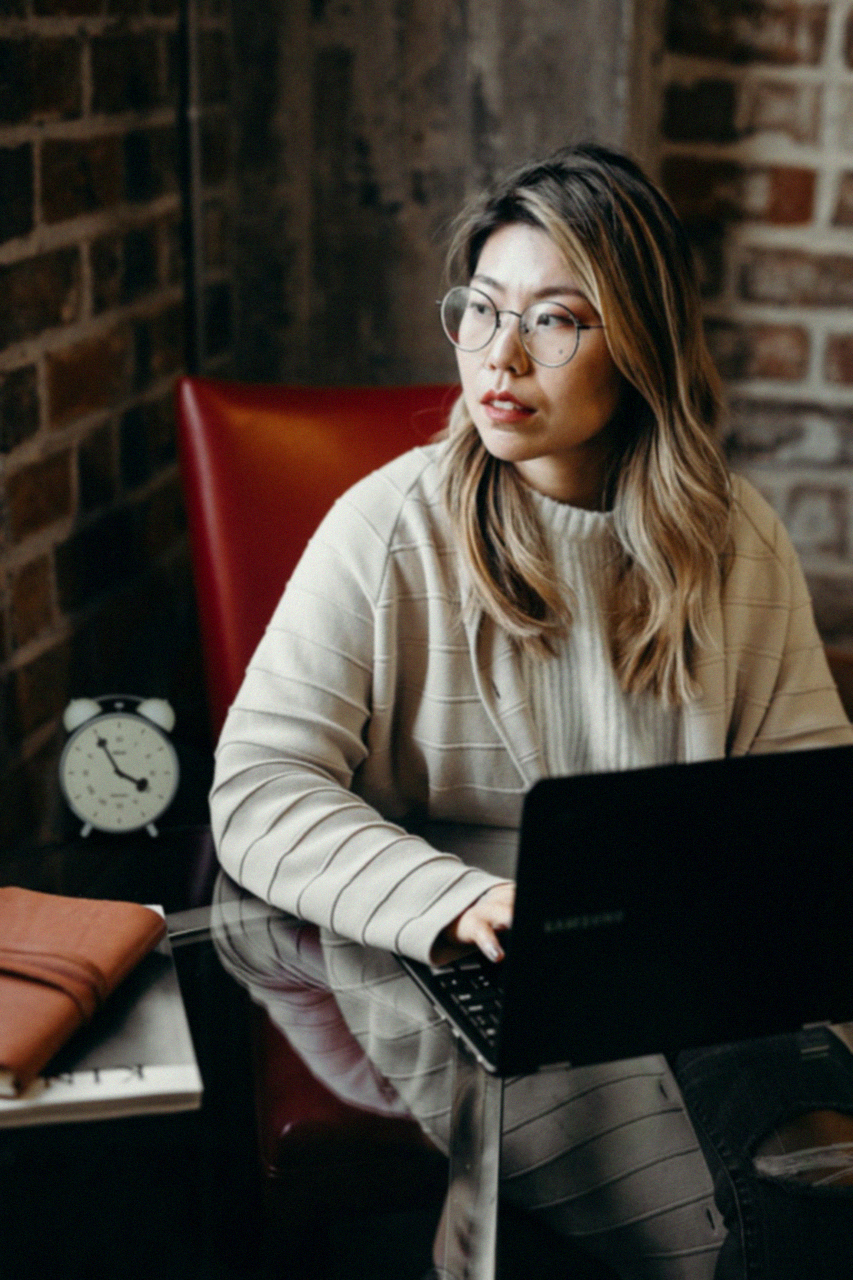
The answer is **3:55**
